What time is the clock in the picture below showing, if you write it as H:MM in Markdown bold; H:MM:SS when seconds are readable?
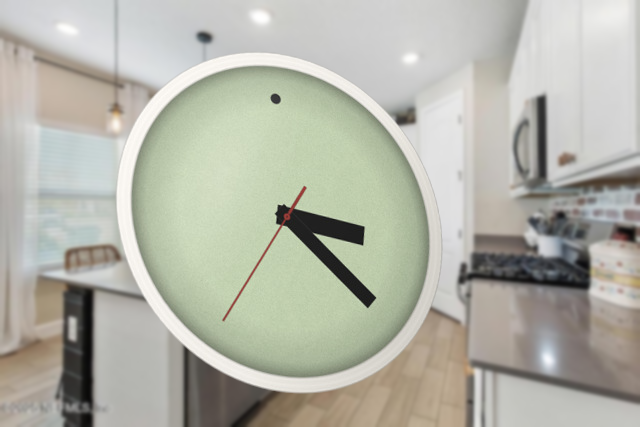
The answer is **3:22:36**
